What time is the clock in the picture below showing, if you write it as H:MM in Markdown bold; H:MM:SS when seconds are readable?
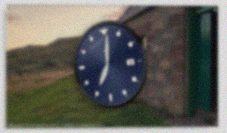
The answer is **7:01**
